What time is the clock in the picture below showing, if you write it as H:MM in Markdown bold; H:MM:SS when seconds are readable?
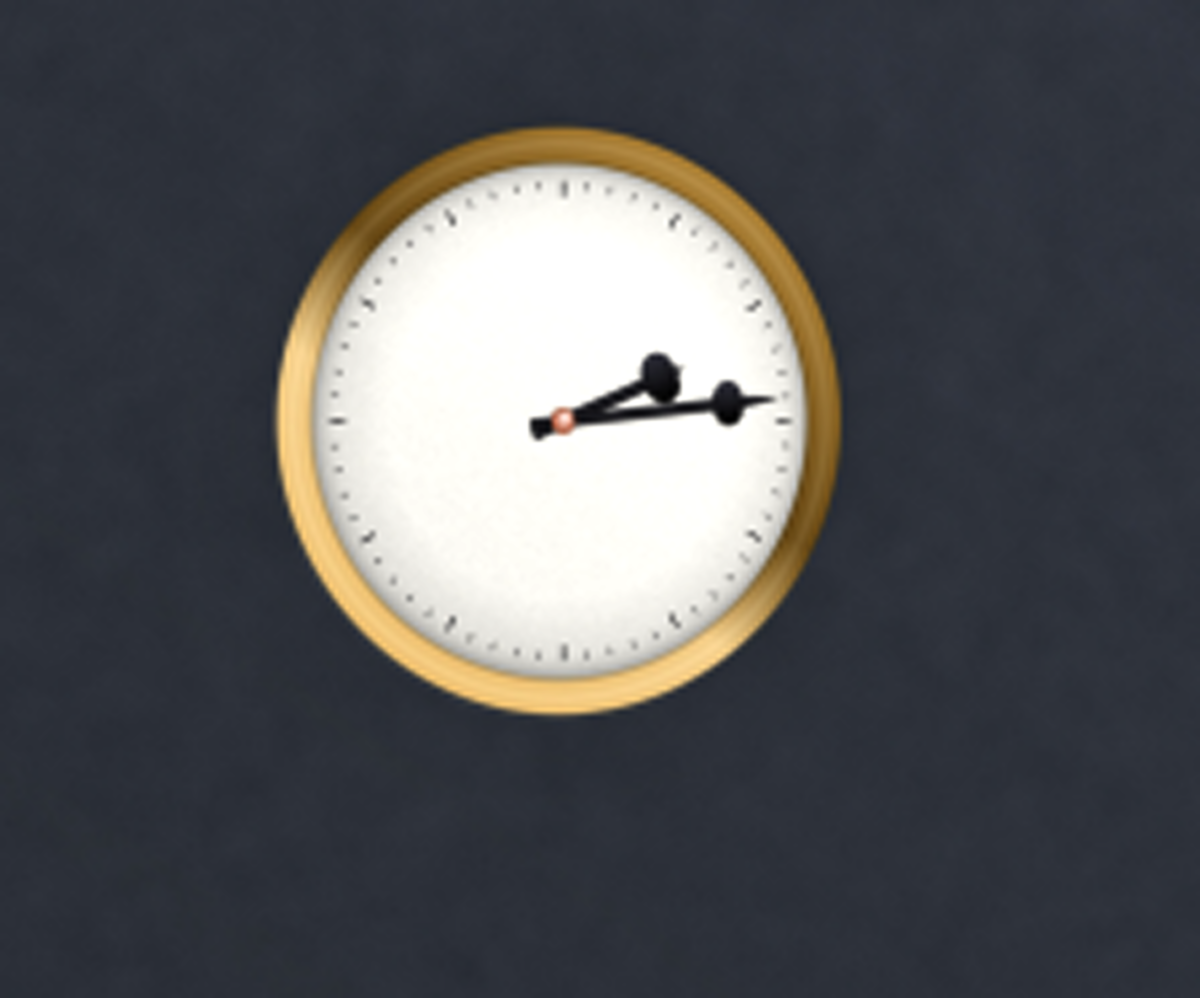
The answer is **2:14**
